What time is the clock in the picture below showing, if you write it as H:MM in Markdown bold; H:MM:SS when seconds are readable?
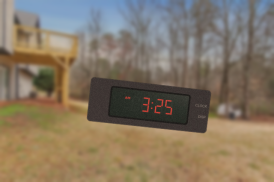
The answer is **3:25**
